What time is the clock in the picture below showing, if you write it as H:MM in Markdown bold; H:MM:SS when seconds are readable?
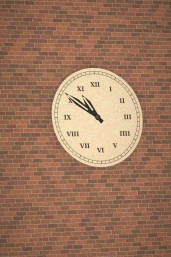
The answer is **10:51**
